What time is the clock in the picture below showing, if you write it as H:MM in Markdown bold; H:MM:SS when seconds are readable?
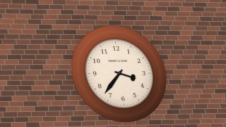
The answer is **3:37**
